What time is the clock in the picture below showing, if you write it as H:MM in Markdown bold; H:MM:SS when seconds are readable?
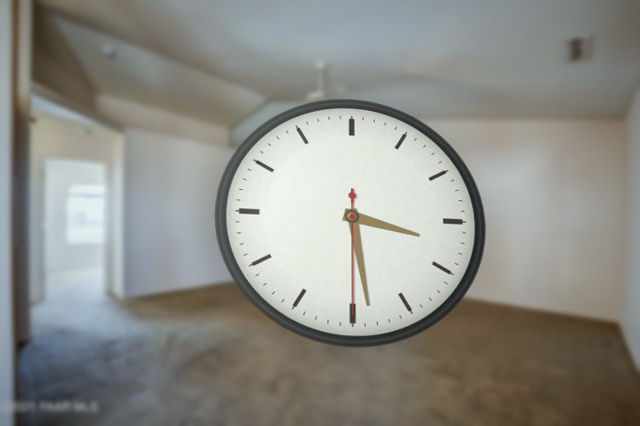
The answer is **3:28:30**
